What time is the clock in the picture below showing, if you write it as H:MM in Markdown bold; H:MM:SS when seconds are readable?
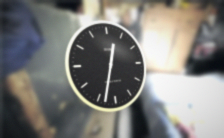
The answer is **12:33**
